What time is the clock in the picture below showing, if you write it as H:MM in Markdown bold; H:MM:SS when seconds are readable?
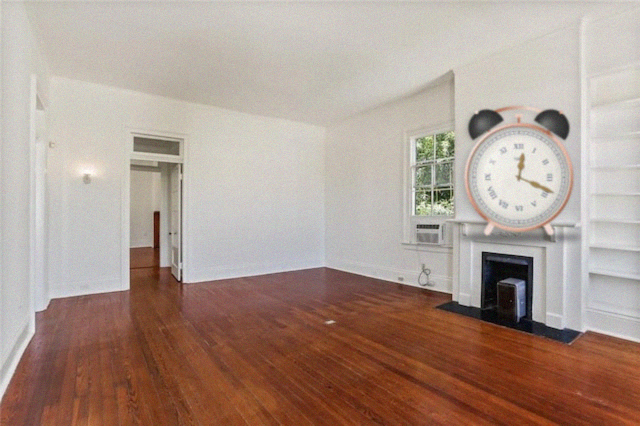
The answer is **12:19**
